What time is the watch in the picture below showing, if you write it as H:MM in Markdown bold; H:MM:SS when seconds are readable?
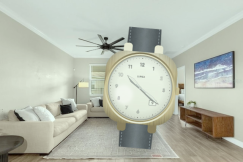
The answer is **10:21**
